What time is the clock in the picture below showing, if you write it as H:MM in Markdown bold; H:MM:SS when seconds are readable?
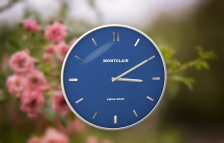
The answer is **3:10**
